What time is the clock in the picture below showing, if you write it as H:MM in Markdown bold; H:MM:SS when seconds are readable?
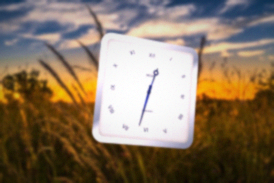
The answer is **12:32**
